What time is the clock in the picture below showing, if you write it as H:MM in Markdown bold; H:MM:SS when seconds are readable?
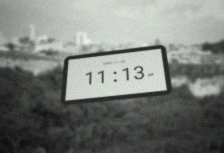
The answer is **11:13**
